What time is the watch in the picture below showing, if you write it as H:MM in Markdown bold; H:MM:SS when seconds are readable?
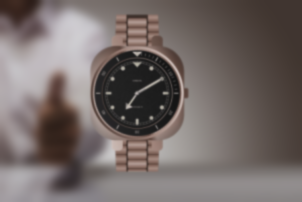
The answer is **7:10**
